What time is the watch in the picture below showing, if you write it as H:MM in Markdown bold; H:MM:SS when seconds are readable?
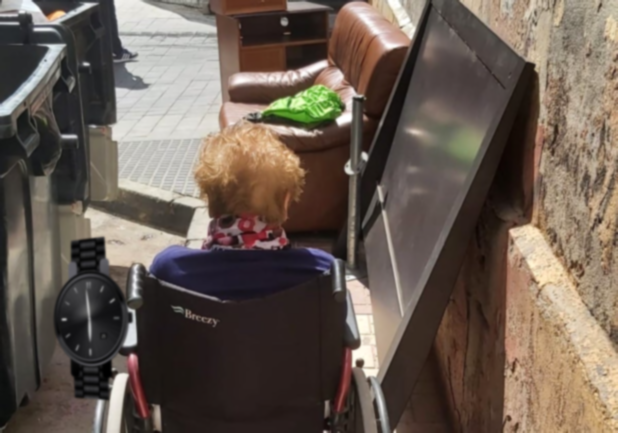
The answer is **5:59**
